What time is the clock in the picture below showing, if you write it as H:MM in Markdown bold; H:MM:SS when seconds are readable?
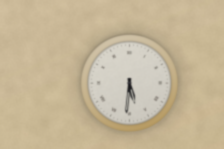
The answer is **5:31**
